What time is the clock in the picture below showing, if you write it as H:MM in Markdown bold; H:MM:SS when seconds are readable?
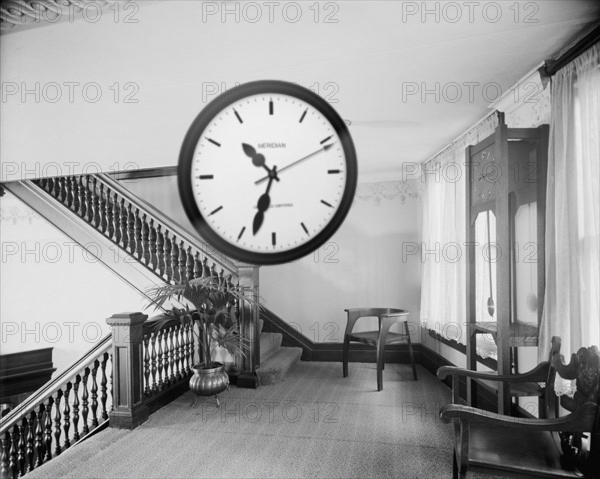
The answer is **10:33:11**
